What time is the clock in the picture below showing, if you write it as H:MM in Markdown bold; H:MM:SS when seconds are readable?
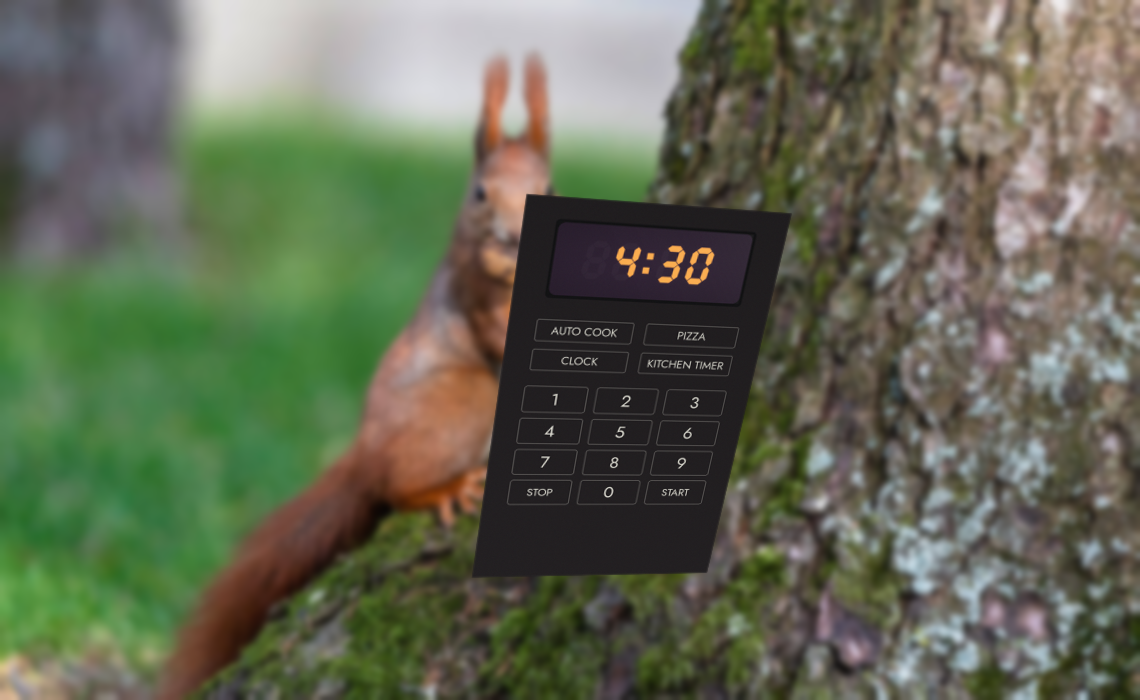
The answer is **4:30**
